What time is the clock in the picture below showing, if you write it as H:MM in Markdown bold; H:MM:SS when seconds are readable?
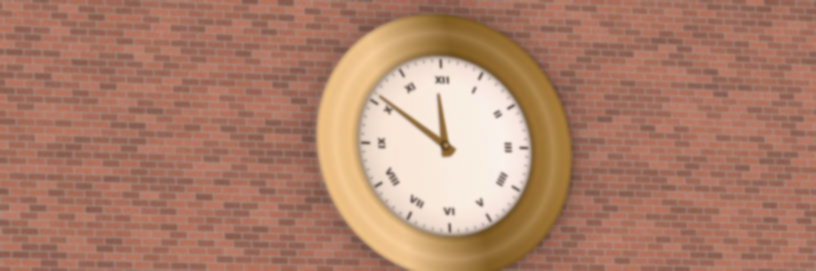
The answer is **11:51**
